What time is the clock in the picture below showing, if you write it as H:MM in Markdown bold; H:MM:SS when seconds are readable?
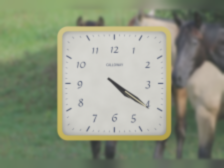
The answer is **4:21**
